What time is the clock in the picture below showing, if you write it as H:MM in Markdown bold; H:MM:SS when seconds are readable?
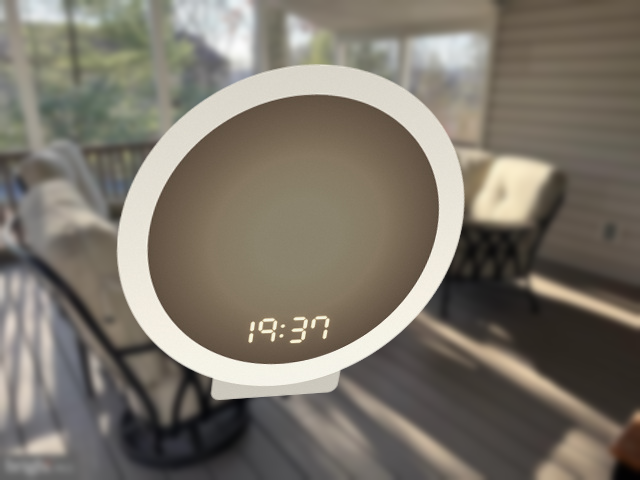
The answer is **19:37**
